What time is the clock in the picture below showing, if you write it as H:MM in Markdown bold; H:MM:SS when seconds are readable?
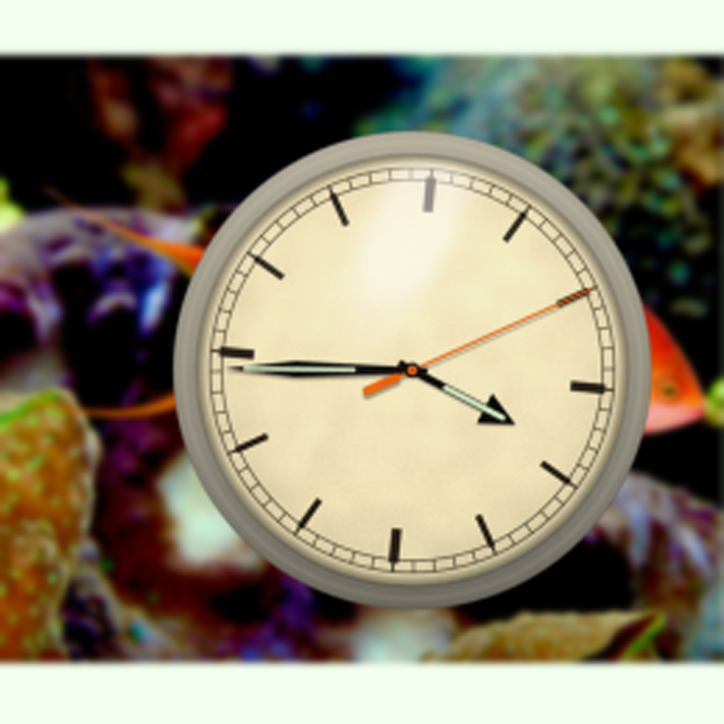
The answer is **3:44:10**
